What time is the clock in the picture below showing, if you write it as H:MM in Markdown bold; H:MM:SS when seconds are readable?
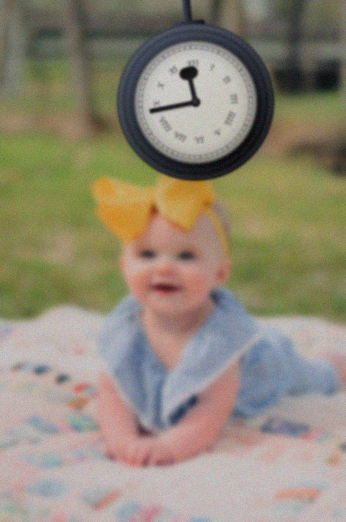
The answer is **11:44**
